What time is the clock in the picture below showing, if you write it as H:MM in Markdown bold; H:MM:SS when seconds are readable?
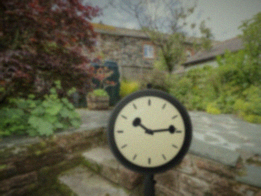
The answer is **10:14**
